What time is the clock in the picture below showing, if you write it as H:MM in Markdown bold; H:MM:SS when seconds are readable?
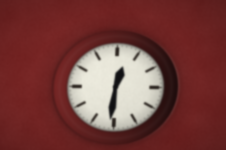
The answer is **12:31**
